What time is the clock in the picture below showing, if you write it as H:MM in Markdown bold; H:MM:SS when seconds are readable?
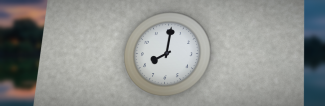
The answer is **8:01**
